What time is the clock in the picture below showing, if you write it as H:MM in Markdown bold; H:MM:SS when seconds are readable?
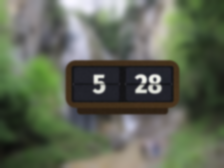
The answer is **5:28**
